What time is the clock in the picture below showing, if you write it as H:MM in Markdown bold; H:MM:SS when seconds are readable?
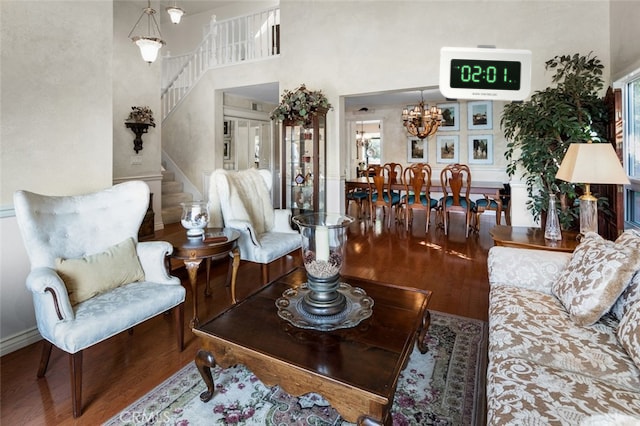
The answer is **2:01**
